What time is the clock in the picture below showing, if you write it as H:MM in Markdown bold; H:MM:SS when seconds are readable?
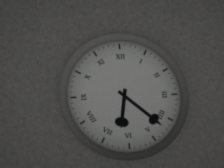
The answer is **6:22**
